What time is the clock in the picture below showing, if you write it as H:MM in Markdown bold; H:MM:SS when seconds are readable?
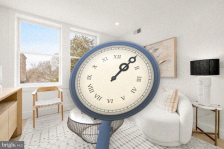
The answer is **1:06**
